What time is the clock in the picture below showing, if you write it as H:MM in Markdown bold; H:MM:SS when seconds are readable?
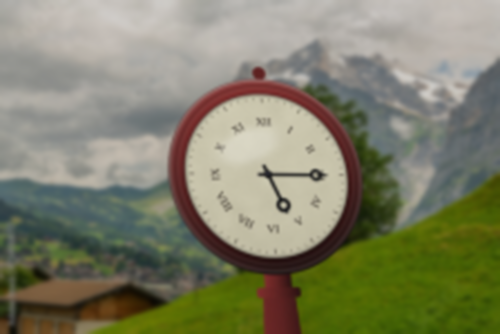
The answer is **5:15**
